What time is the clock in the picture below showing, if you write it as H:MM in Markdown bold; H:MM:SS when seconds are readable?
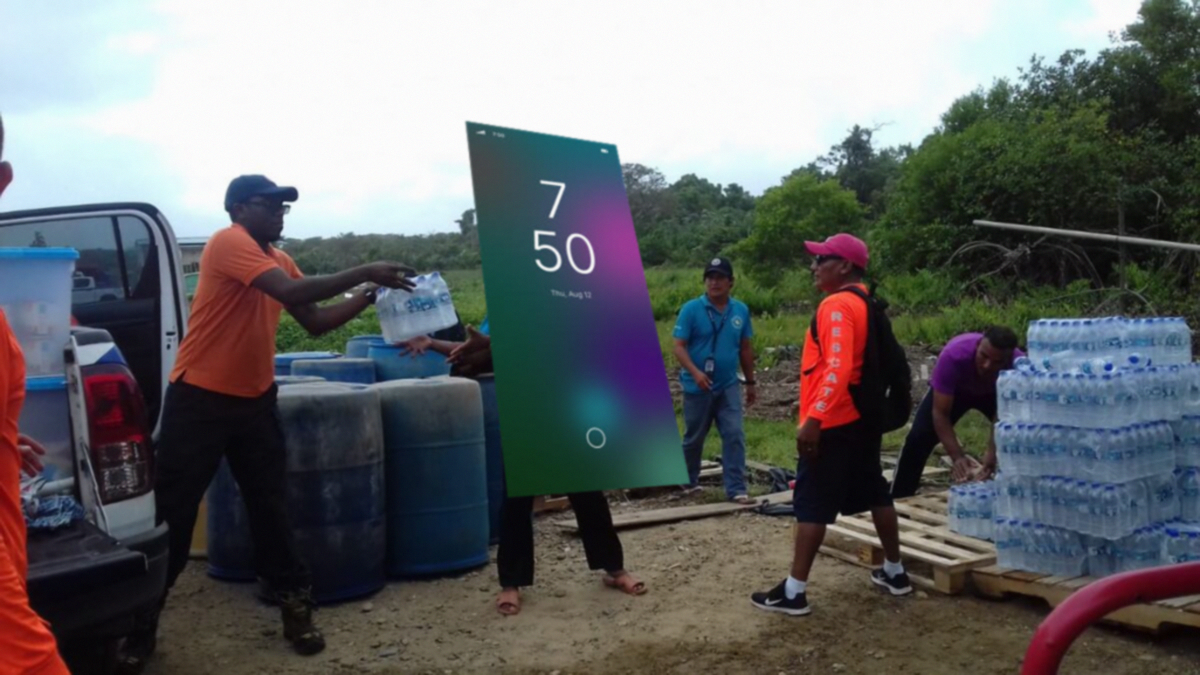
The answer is **7:50**
